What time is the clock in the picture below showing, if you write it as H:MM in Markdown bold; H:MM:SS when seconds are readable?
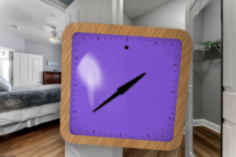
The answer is **1:38**
